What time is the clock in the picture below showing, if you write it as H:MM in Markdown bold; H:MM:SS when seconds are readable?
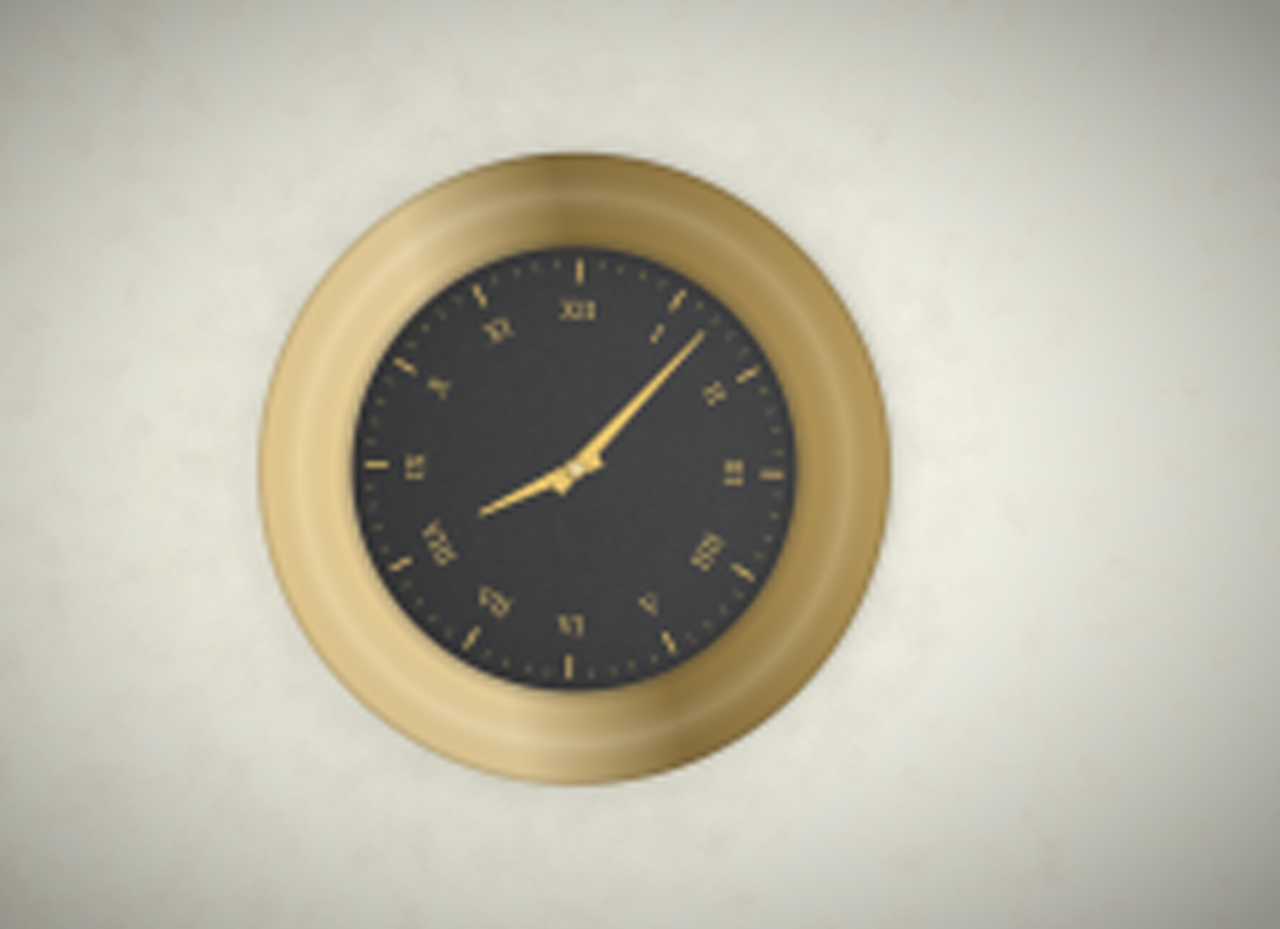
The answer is **8:07**
